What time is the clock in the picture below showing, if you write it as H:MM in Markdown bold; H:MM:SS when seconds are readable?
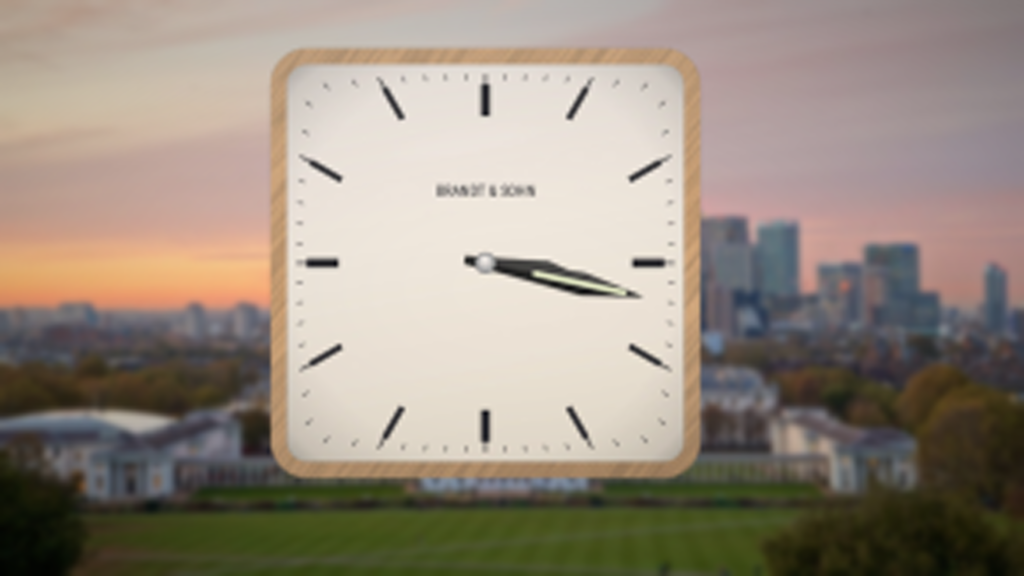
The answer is **3:17**
